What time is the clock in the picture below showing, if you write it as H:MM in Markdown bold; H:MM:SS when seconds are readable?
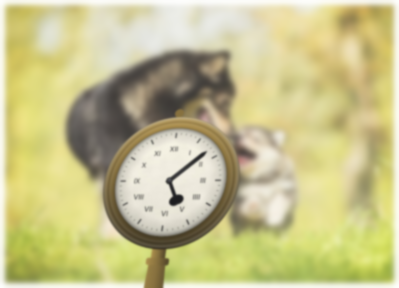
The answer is **5:08**
